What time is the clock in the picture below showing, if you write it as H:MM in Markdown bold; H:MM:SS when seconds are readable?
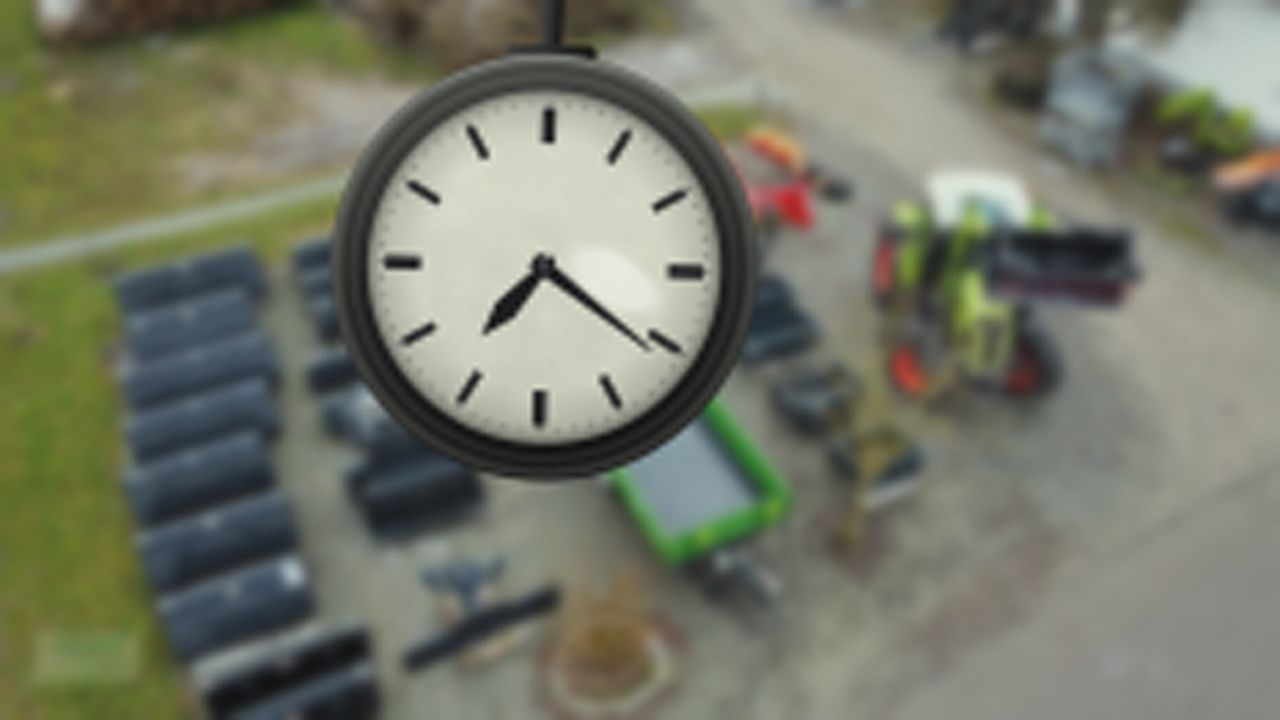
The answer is **7:21**
